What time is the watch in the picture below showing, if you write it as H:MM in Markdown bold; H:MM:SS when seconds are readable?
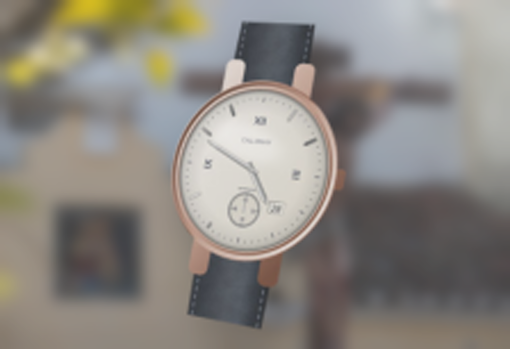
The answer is **4:49**
